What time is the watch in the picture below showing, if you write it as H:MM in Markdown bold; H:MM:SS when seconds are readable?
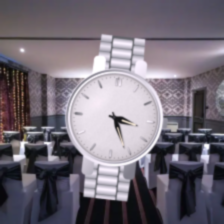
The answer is **3:26**
